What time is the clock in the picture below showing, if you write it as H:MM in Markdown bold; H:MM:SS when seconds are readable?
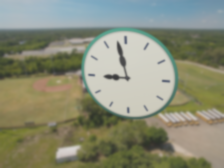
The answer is **8:58**
